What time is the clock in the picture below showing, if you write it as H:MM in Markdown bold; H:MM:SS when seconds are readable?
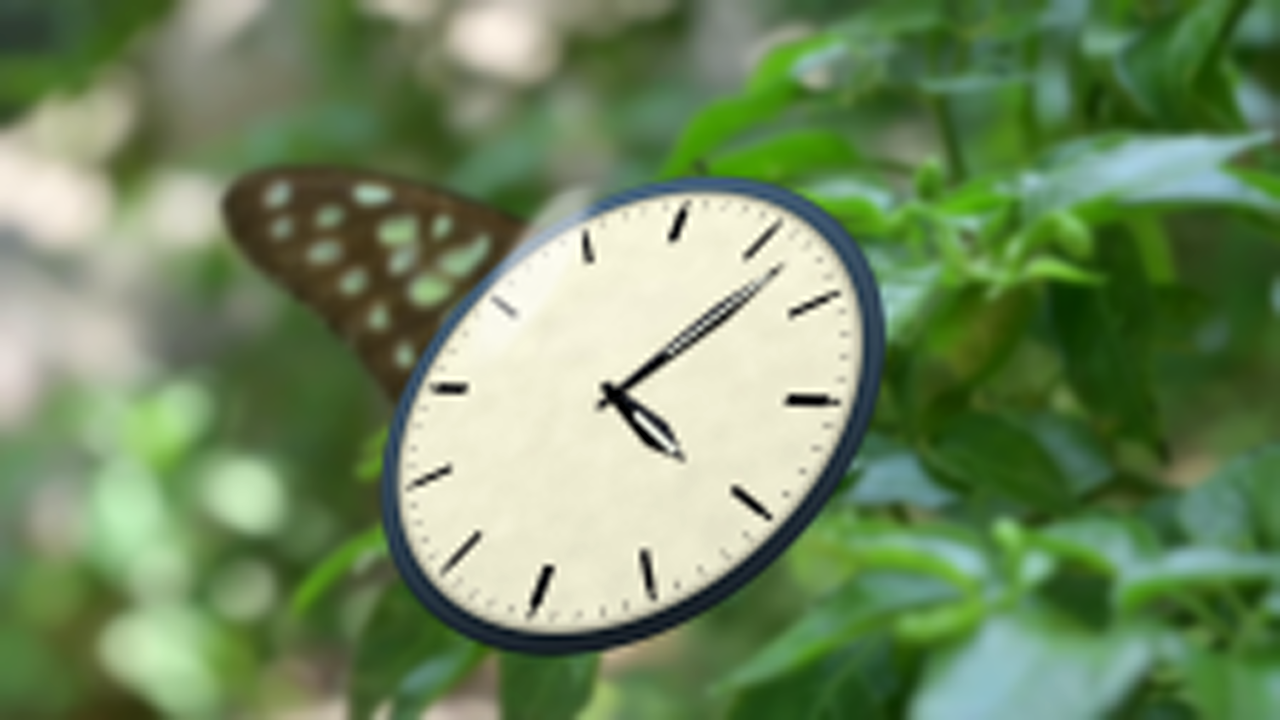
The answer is **4:07**
